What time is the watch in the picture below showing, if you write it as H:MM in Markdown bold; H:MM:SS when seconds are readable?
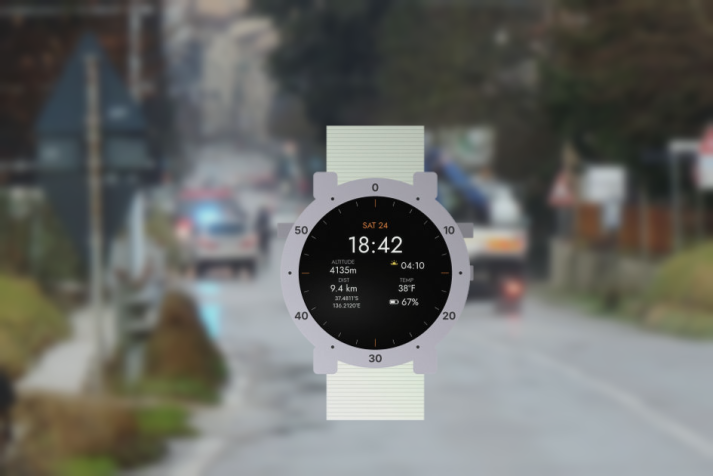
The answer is **18:42**
